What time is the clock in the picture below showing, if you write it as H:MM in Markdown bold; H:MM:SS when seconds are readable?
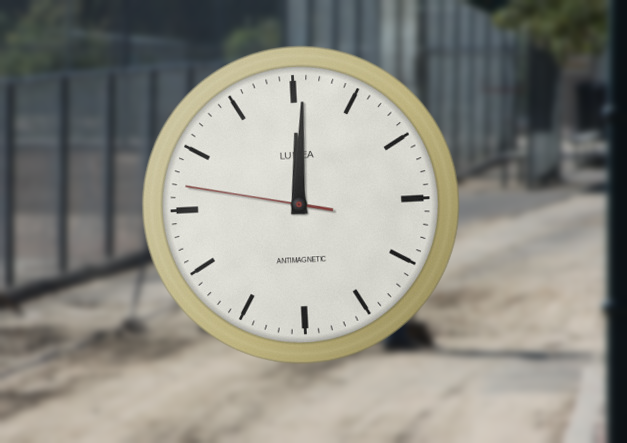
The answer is **12:00:47**
